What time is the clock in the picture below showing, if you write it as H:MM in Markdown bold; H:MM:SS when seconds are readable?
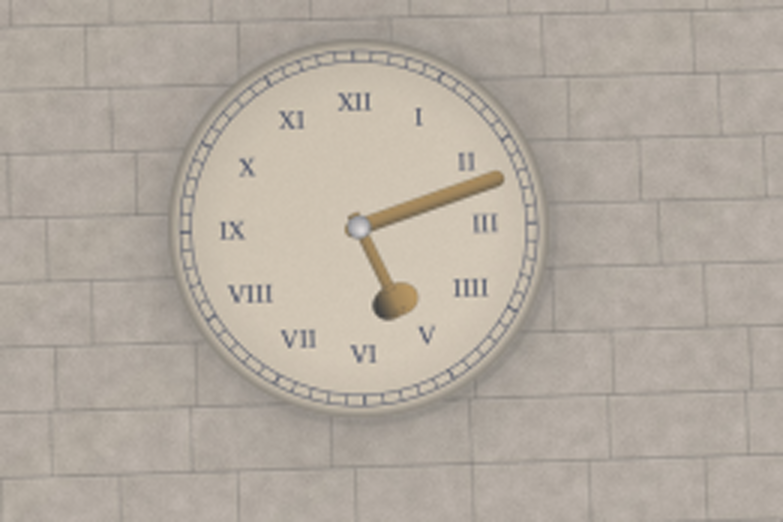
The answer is **5:12**
